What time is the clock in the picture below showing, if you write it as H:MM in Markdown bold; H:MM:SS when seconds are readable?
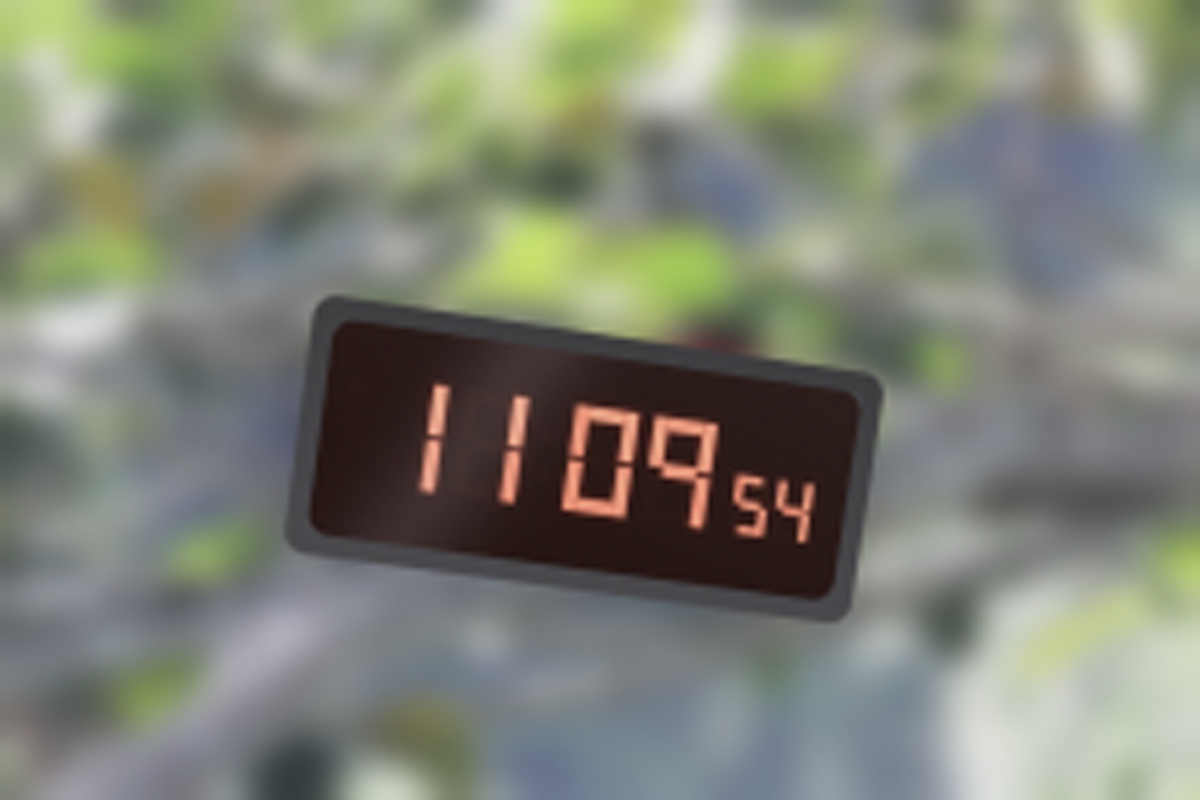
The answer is **11:09:54**
